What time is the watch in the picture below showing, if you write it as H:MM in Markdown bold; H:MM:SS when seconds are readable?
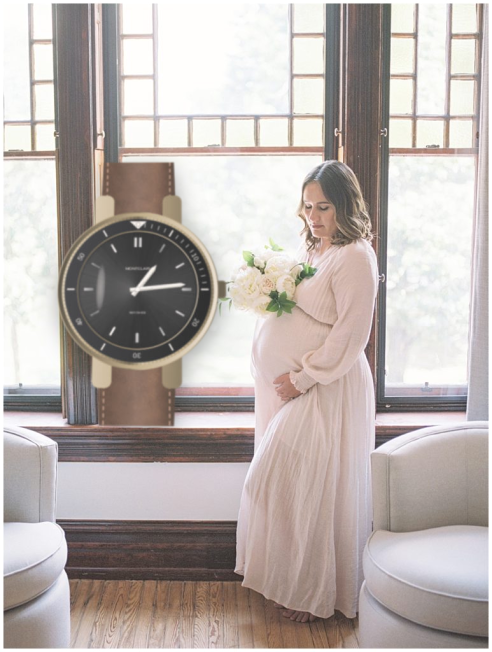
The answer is **1:14**
